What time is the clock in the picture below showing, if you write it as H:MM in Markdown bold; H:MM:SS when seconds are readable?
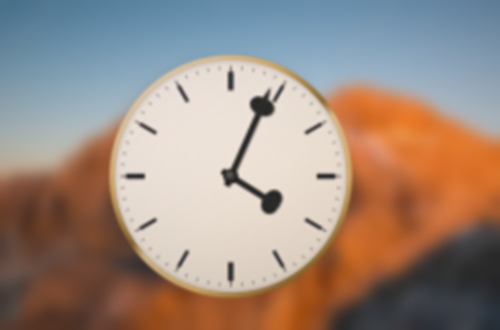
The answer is **4:04**
